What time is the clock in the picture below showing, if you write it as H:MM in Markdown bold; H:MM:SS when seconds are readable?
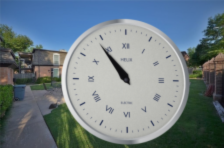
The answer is **10:54**
